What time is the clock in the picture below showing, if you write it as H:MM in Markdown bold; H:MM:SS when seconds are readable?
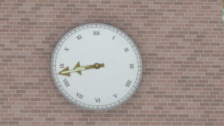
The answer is **8:43**
